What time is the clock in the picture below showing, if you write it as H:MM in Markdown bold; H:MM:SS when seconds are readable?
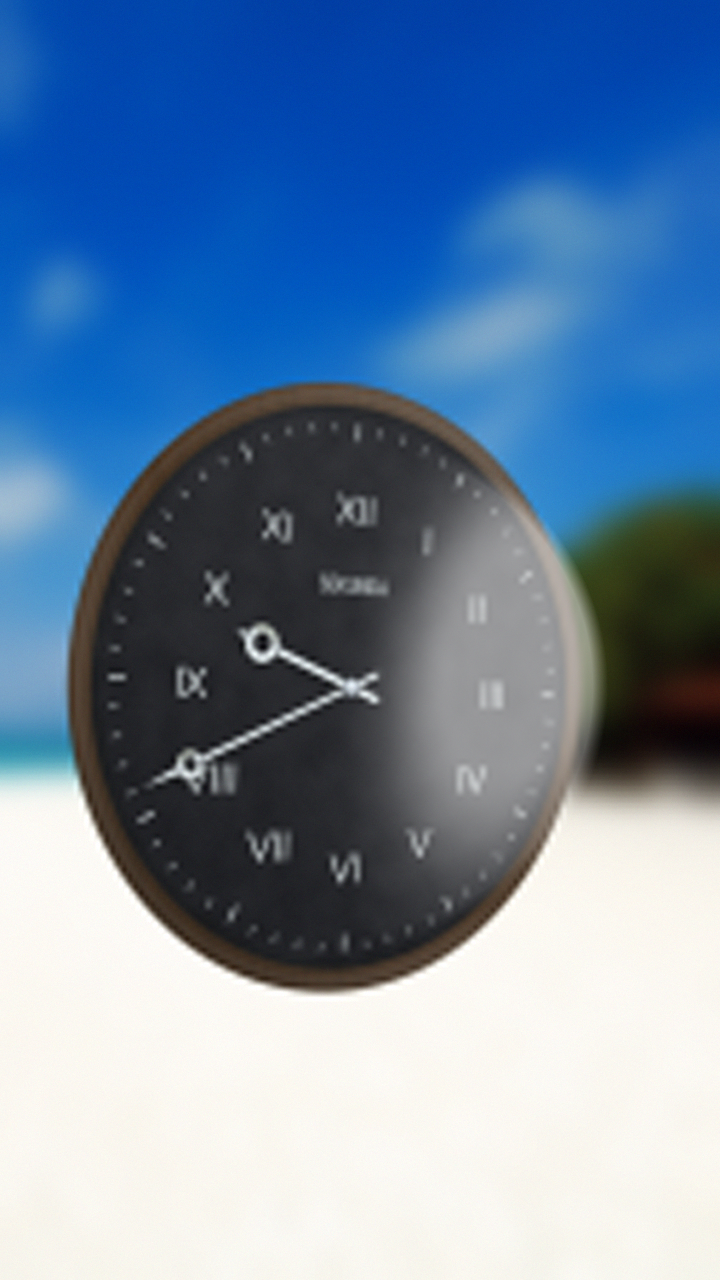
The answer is **9:41**
